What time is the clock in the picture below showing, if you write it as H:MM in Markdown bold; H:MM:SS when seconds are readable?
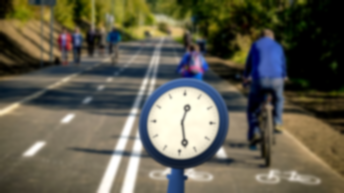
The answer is **12:28**
